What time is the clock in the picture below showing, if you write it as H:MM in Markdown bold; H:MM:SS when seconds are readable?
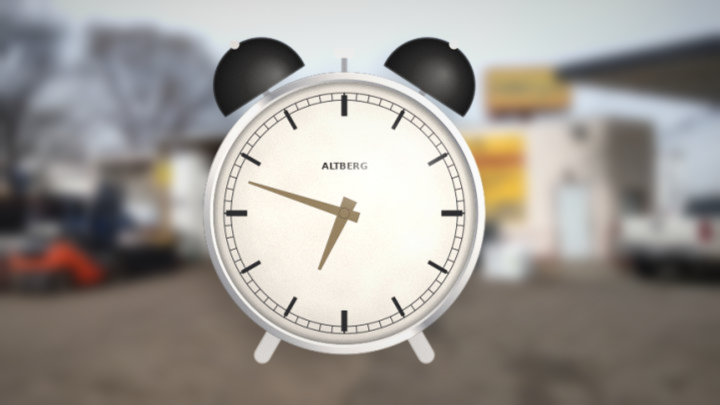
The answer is **6:48**
